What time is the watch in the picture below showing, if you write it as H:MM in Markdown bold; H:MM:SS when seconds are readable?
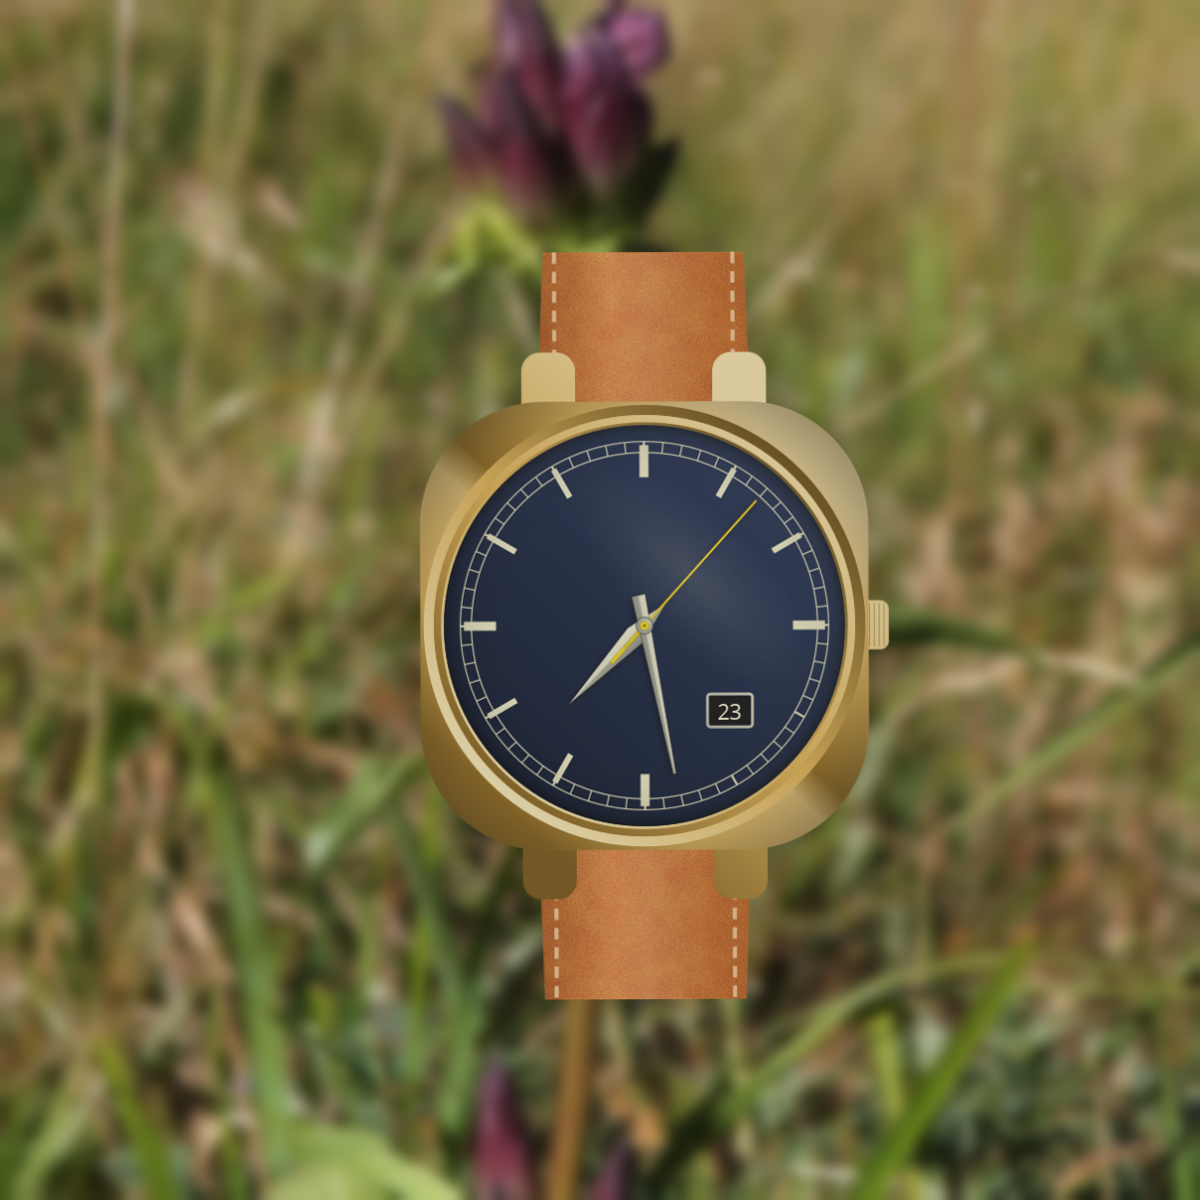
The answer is **7:28:07**
